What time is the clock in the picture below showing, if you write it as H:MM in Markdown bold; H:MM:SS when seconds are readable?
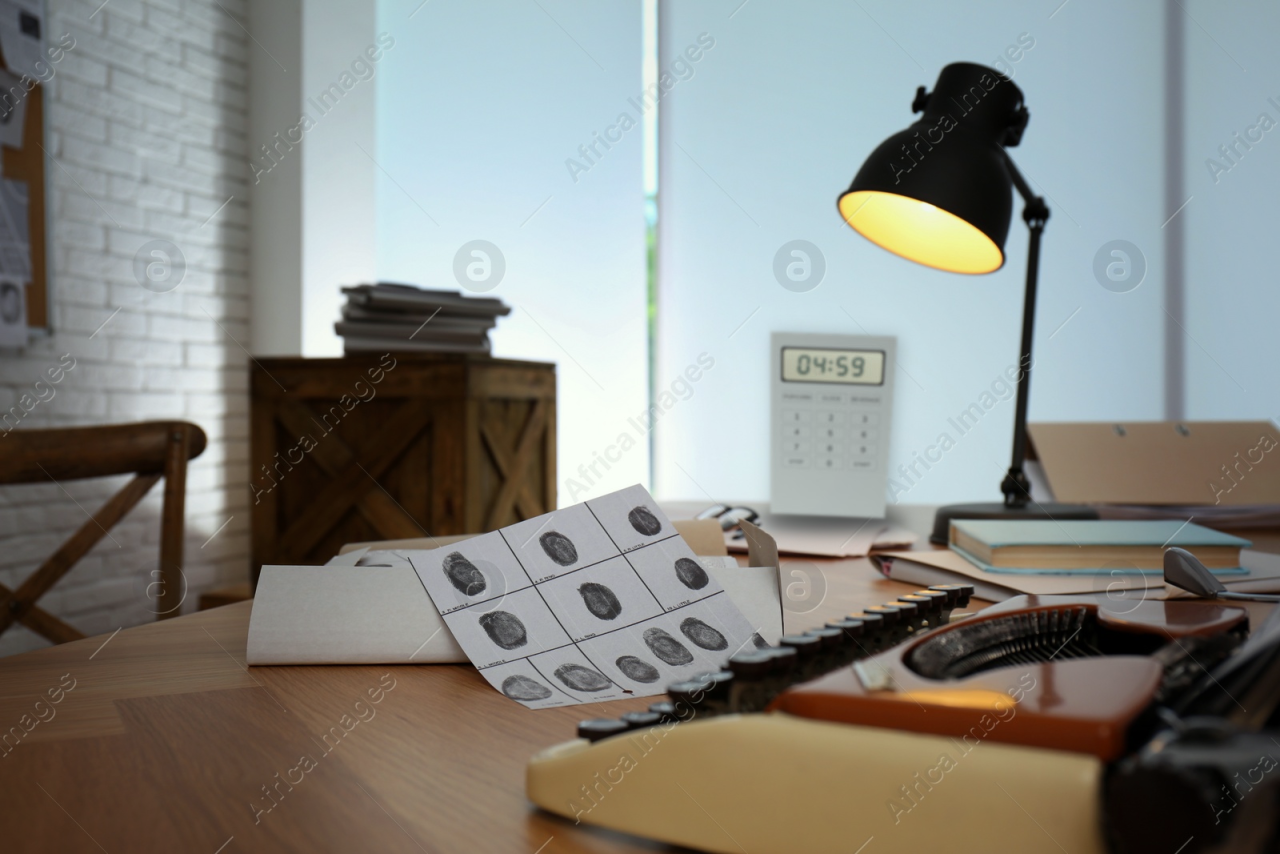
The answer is **4:59**
